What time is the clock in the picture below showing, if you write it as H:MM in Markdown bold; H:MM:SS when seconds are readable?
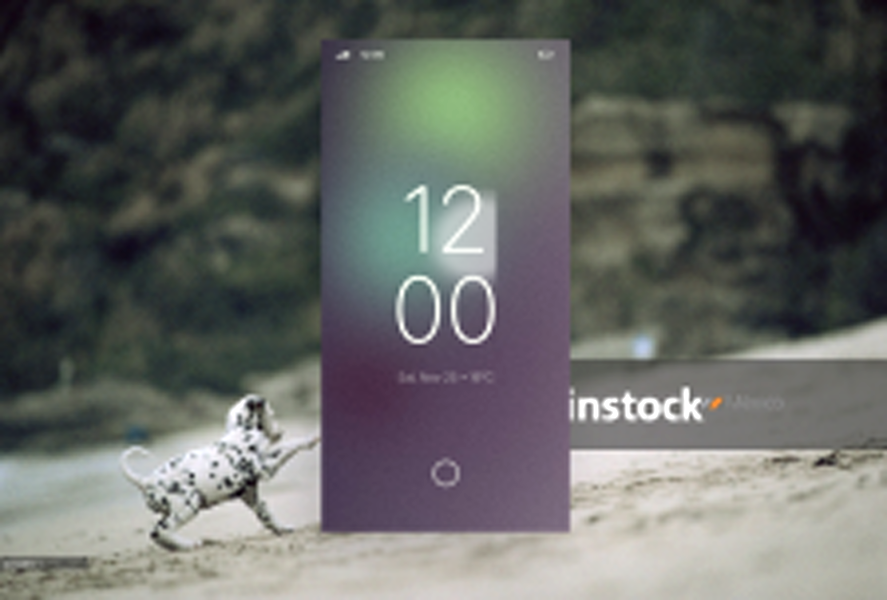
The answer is **12:00**
